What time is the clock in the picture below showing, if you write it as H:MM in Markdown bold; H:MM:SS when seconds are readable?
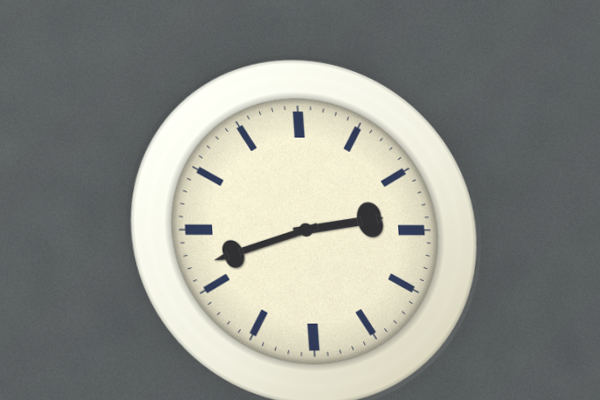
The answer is **2:42**
